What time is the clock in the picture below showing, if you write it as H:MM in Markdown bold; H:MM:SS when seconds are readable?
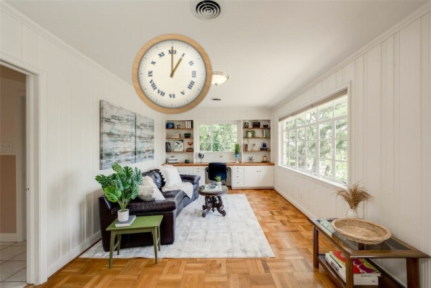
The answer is **1:00**
